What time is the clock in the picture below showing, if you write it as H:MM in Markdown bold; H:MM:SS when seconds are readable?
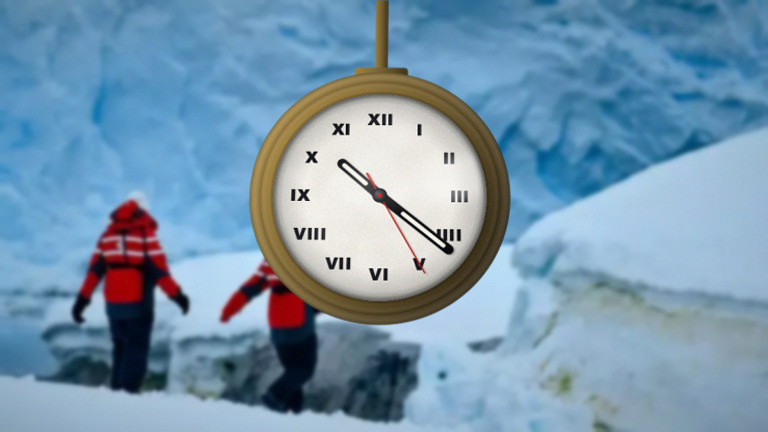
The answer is **10:21:25**
